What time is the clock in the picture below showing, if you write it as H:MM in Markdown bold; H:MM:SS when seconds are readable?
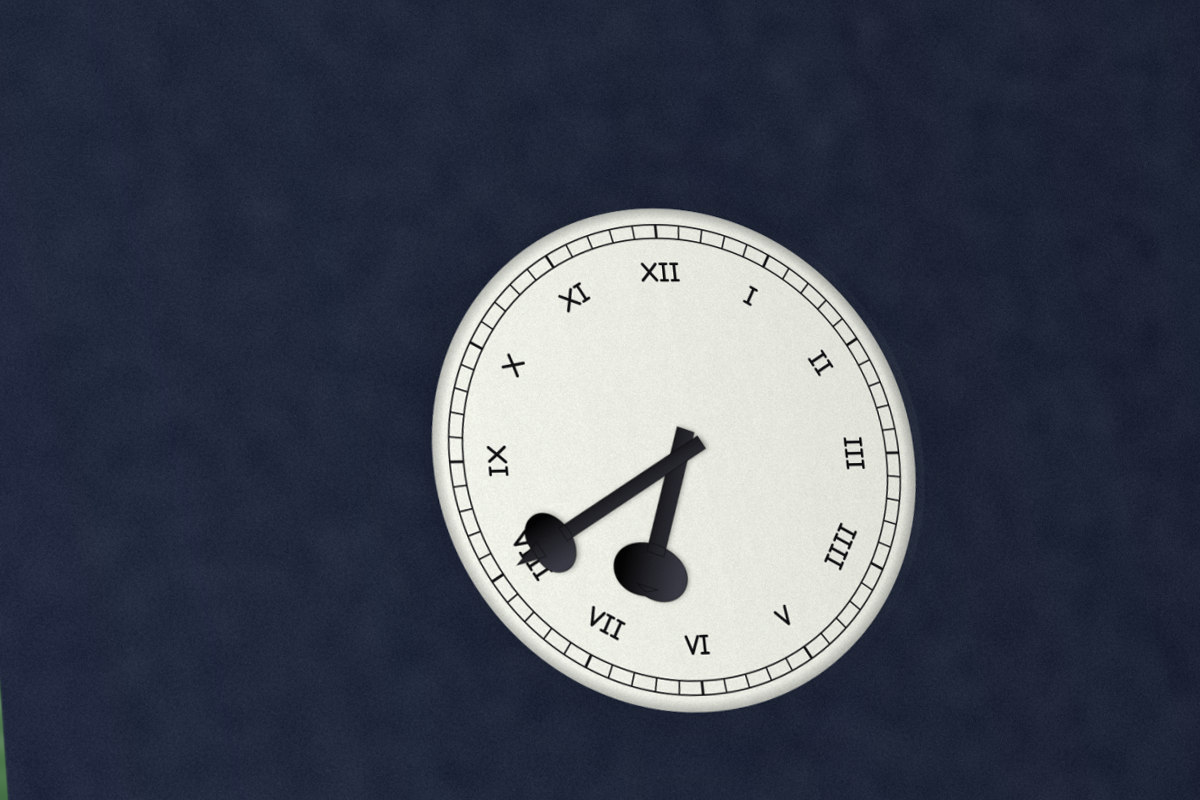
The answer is **6:40**
